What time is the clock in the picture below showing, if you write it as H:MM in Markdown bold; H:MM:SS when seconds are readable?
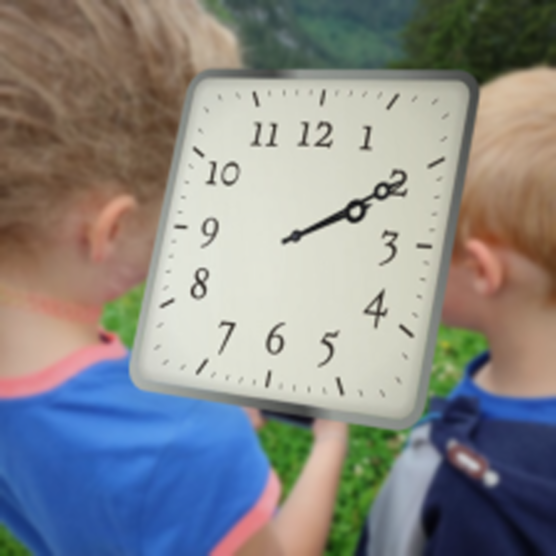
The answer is **2:10**
